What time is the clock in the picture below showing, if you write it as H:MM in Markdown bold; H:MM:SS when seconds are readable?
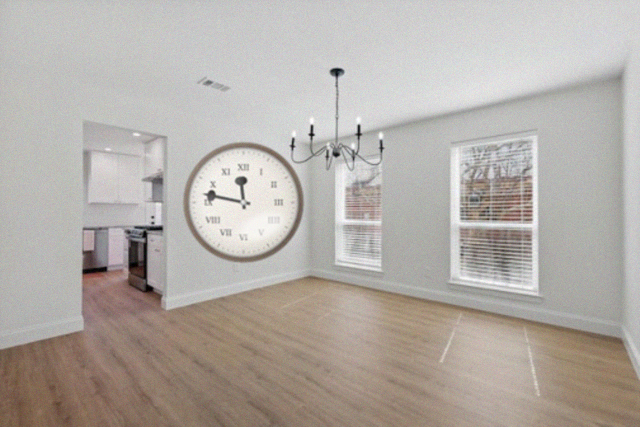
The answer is **11:47**
